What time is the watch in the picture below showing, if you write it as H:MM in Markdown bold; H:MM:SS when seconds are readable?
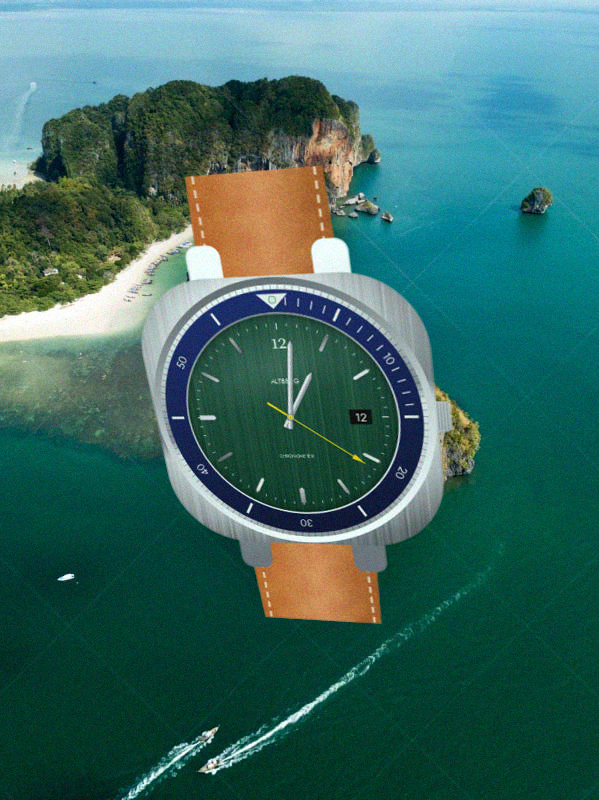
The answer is **1:01:21**
